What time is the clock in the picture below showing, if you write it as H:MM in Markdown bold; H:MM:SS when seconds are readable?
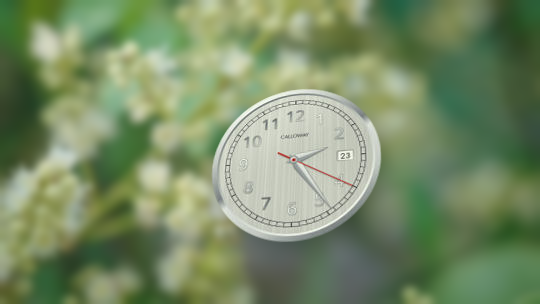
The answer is **2:24:20**
